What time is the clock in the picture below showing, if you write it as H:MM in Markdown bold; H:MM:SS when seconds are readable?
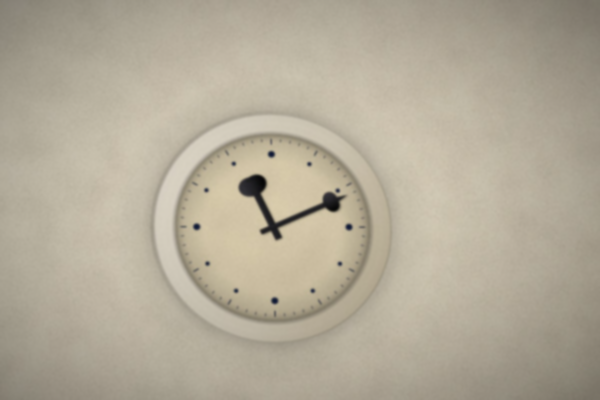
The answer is **11:11**
